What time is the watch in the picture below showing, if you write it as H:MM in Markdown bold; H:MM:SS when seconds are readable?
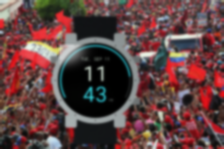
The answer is **11:43**
